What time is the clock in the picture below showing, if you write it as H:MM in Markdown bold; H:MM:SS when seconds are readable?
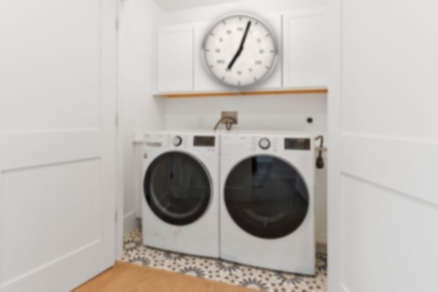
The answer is **7:03**
